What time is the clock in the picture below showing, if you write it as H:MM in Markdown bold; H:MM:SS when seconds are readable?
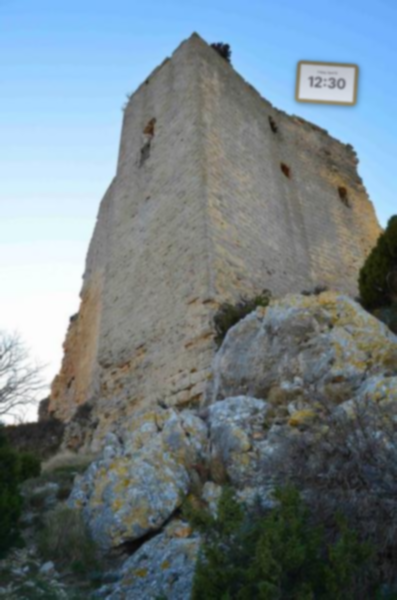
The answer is **12:30**
